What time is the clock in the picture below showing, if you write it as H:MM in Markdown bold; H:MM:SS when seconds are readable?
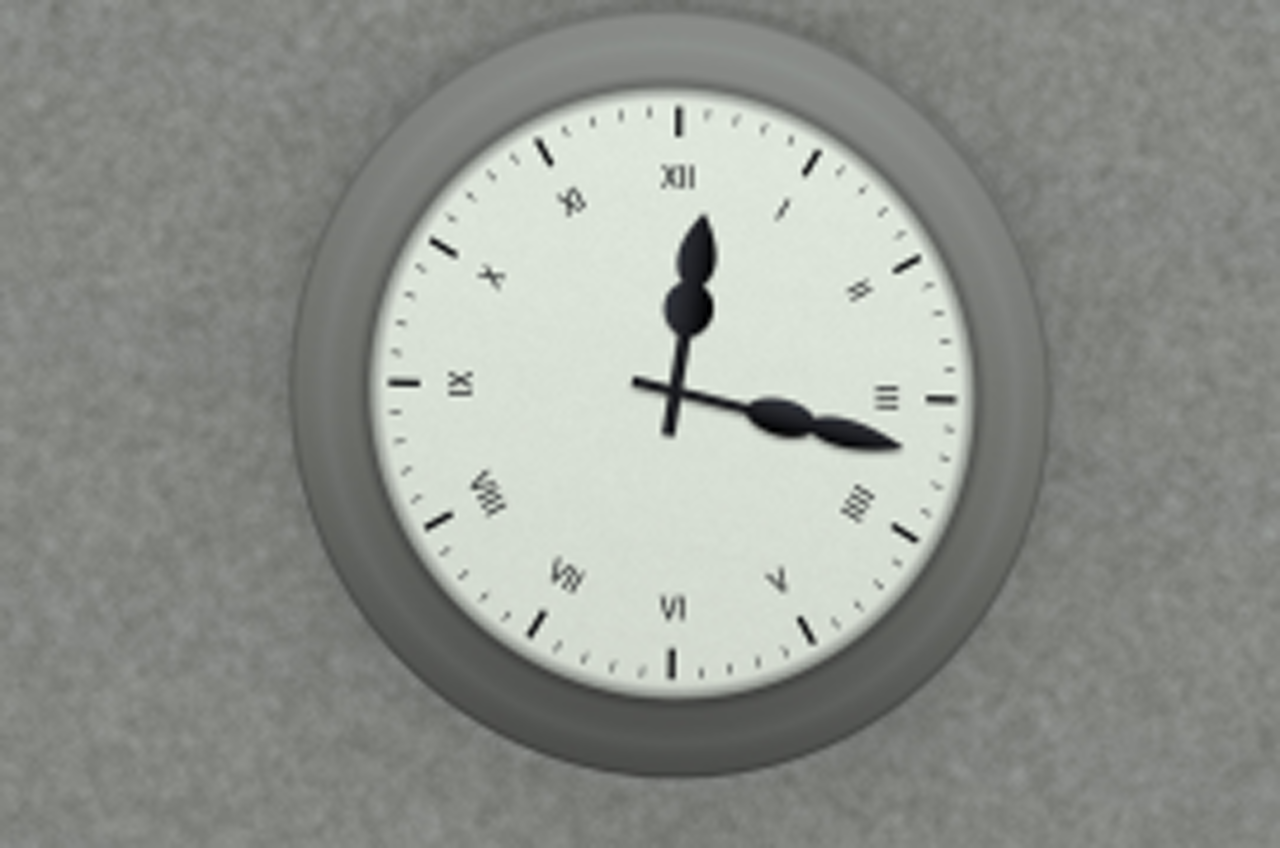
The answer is **12:17**
